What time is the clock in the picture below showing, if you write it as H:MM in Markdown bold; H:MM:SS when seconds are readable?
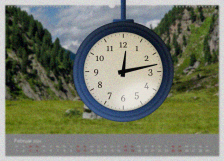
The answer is **12:13**
